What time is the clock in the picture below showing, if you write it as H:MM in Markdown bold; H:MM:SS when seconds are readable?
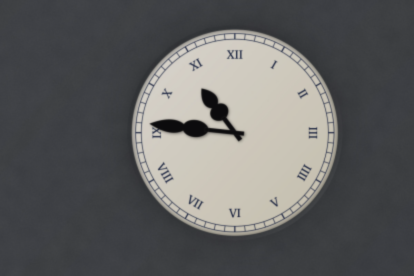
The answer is **10:46**
